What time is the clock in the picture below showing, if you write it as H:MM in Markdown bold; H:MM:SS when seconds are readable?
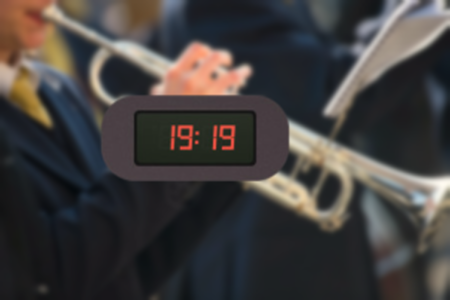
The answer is **19:19**
